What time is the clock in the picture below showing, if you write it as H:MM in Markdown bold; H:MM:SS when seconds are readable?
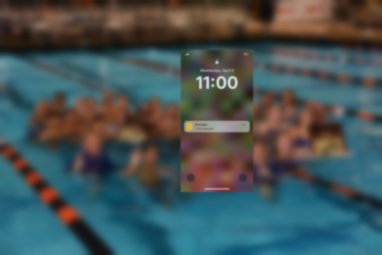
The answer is **11:00**
